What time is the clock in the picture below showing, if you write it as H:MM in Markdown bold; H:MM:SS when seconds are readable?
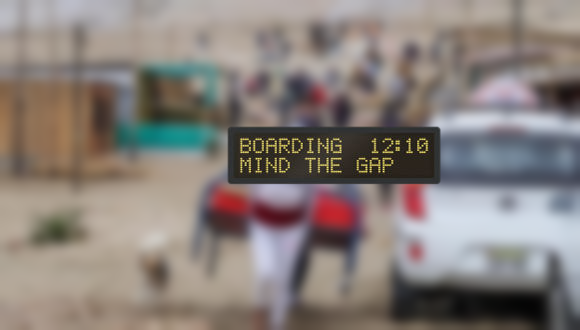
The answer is **12:10**
